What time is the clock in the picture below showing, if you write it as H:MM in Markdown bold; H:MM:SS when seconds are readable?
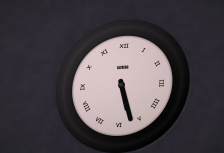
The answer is **5:27**
